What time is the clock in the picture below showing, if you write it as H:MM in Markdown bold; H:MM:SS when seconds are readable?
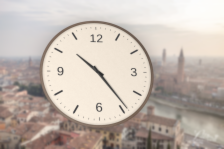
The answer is **10:24**
